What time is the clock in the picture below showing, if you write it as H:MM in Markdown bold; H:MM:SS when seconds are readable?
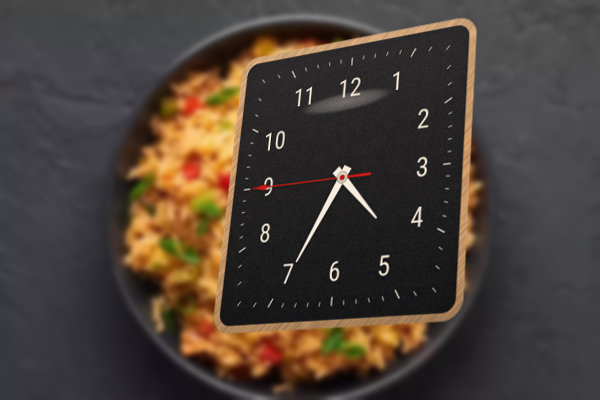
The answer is **4:34:45**
